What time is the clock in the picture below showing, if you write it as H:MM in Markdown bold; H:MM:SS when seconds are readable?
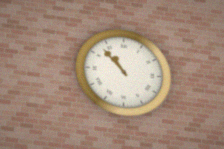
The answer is **10:53**
